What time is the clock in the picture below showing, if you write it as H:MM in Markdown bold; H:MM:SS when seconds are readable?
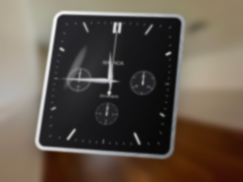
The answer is **11:45**
